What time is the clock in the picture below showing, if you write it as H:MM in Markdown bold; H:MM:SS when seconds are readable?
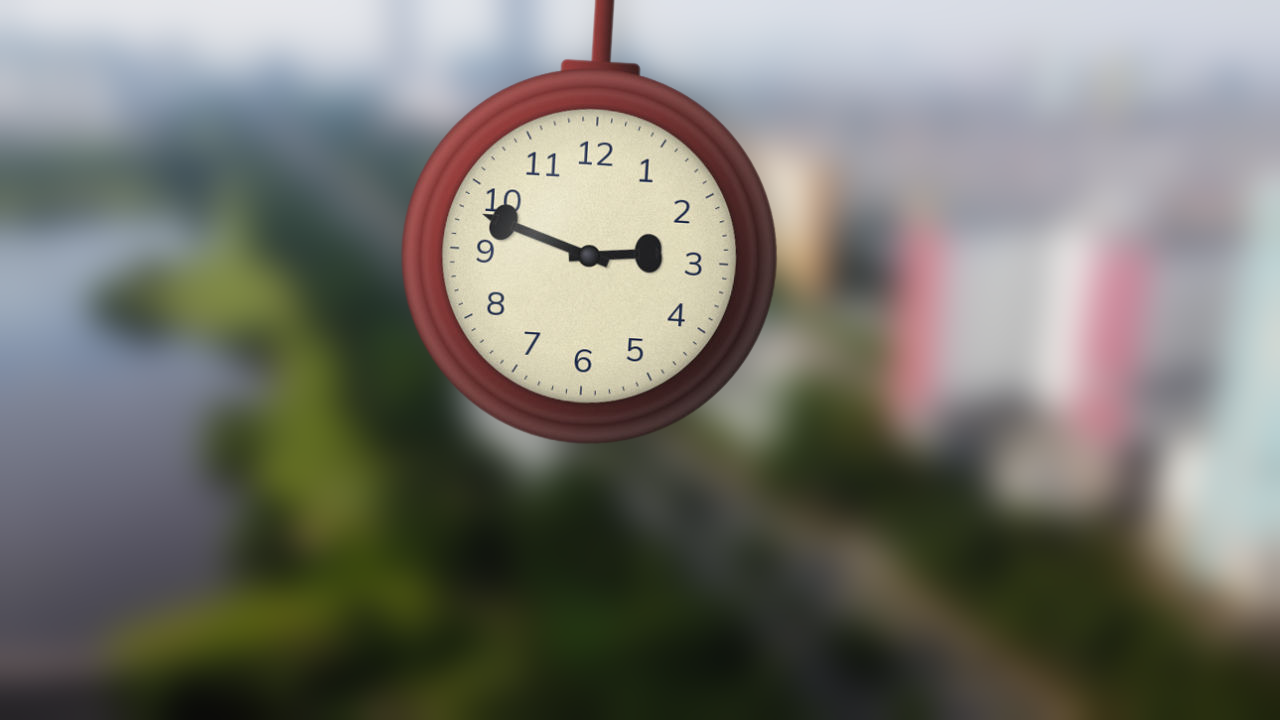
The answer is **2:48**
